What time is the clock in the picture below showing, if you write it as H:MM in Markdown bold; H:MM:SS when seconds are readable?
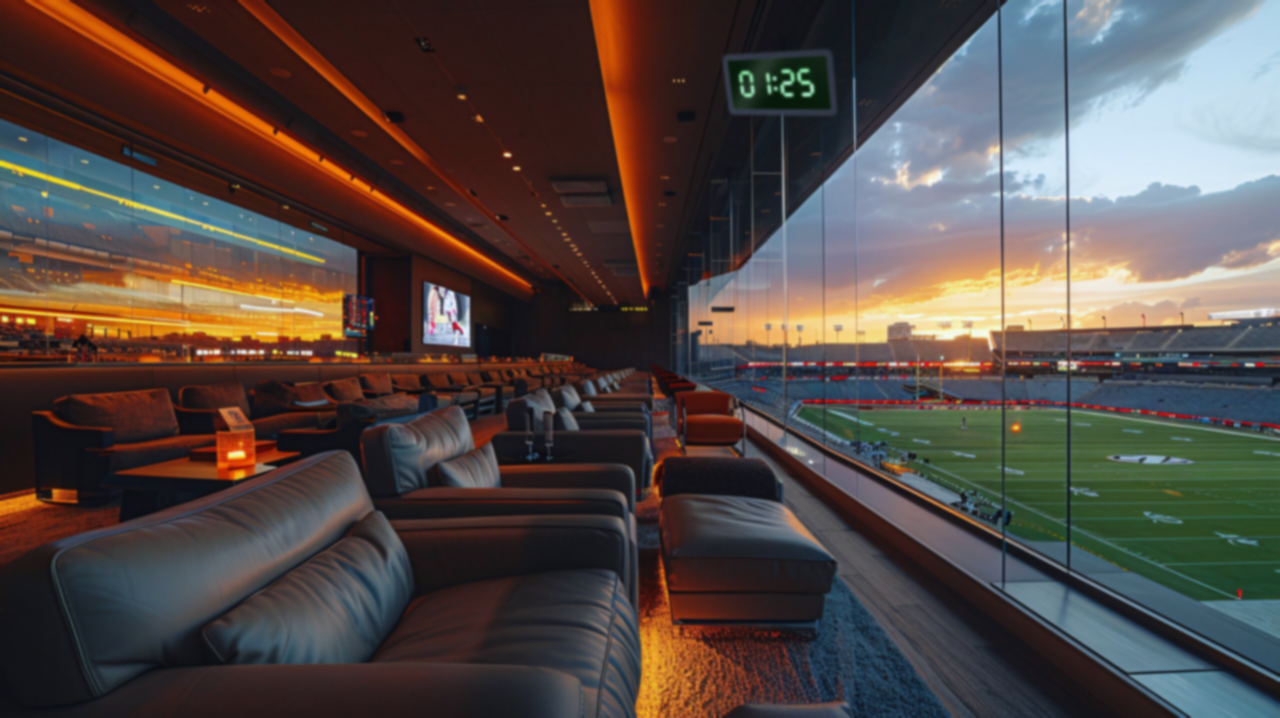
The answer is **1:25**
